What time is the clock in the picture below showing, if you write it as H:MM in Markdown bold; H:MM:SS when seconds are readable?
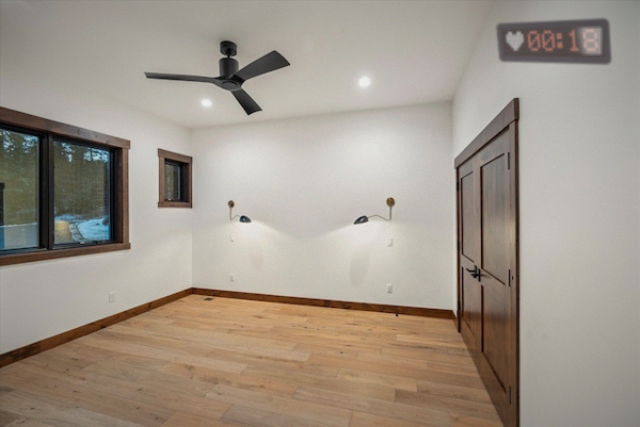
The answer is **0:18**
